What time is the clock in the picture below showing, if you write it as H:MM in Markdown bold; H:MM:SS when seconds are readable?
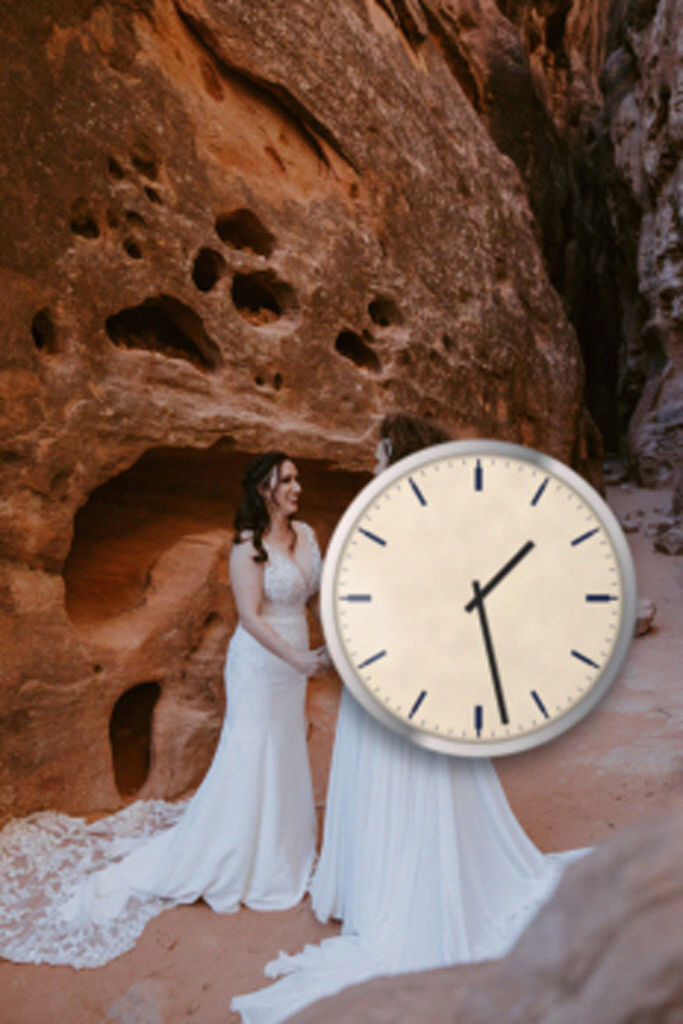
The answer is **1:28**
